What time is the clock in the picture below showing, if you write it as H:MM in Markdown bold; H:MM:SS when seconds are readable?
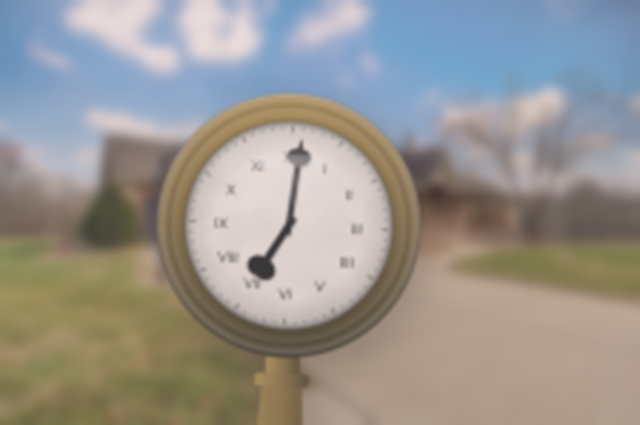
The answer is **7:01**
